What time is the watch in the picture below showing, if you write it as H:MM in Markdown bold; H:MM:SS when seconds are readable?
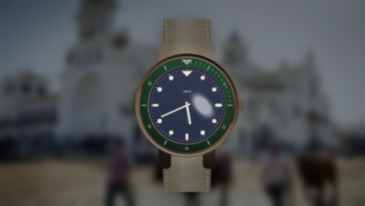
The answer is **5:41**
